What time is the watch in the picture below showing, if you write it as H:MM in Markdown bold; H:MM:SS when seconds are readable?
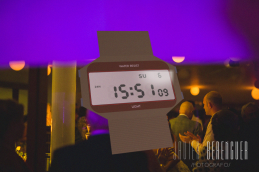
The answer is **15:51:09**
